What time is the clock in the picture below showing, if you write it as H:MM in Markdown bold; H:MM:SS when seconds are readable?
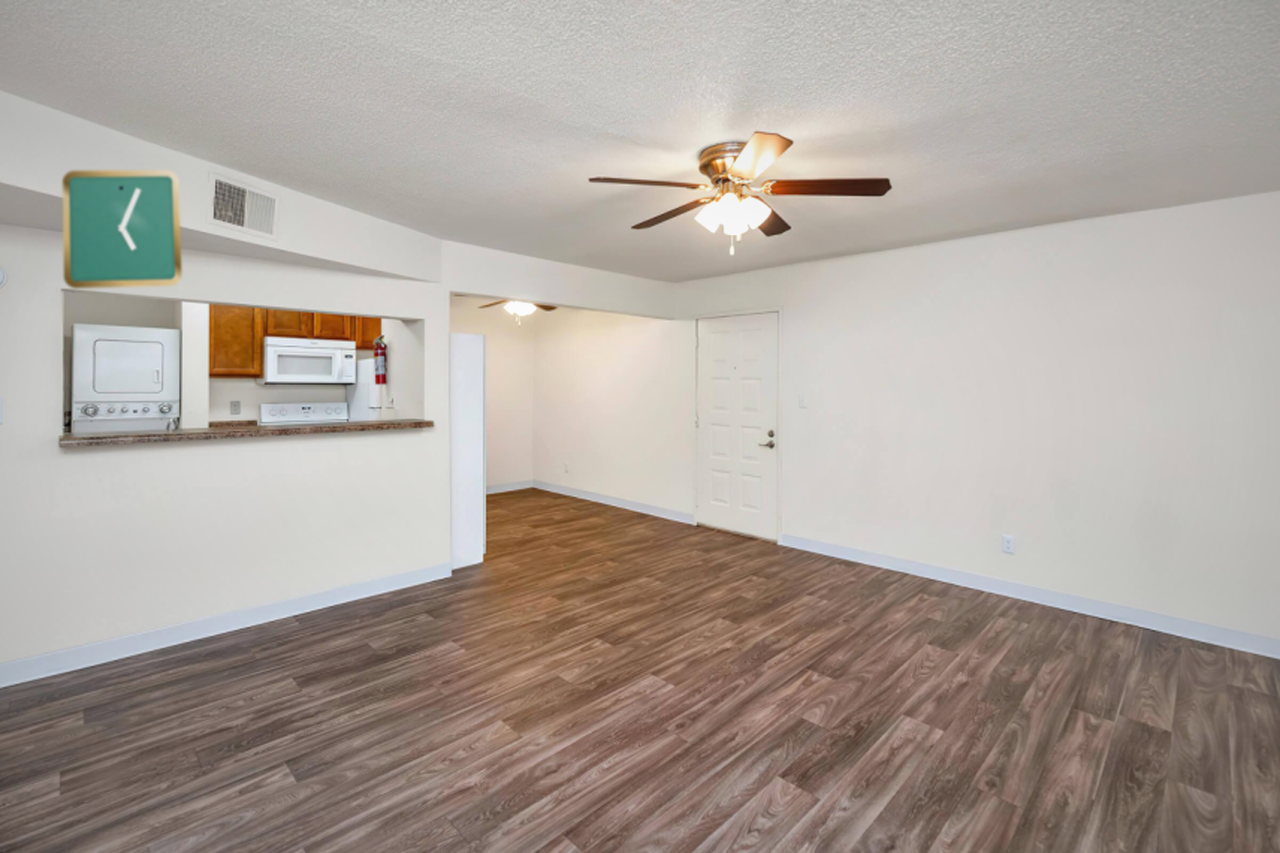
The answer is **5:04**
